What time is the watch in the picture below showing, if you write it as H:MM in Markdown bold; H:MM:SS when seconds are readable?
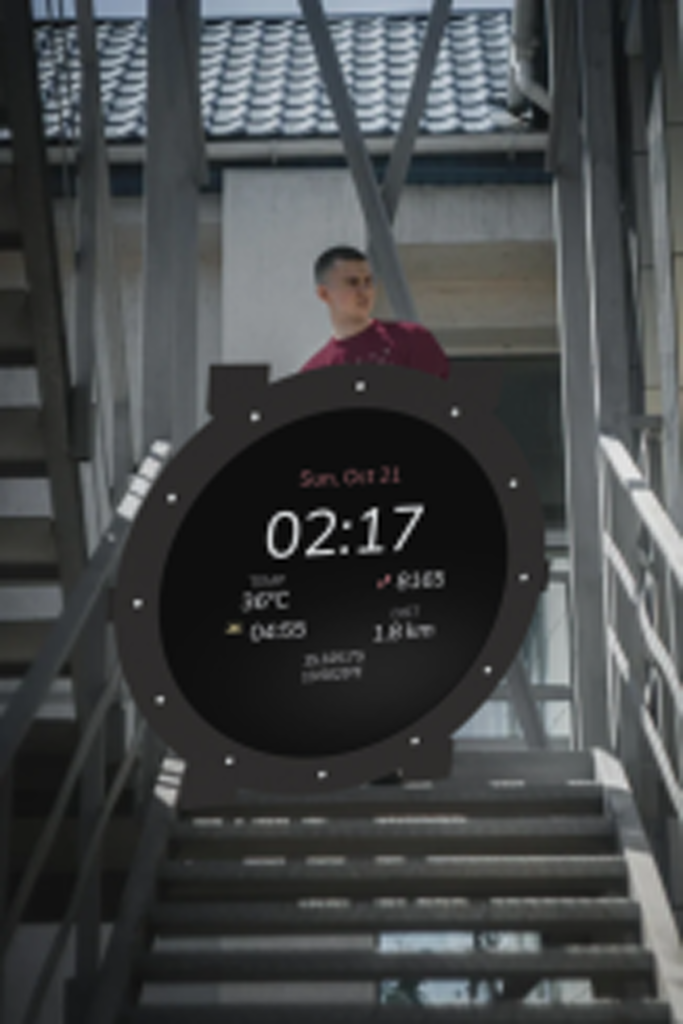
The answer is **2:17**
